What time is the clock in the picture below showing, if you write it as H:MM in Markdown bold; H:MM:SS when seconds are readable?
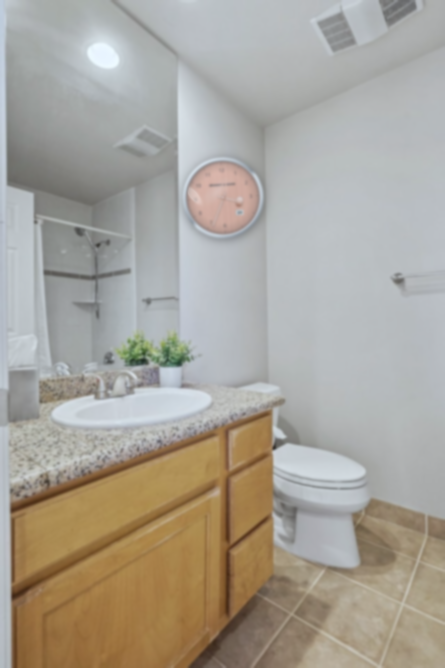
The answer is **3:34**
